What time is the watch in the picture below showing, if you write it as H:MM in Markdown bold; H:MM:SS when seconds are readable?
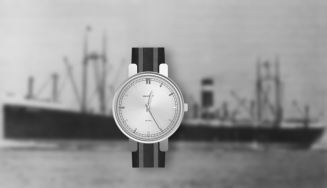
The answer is **12:25**
